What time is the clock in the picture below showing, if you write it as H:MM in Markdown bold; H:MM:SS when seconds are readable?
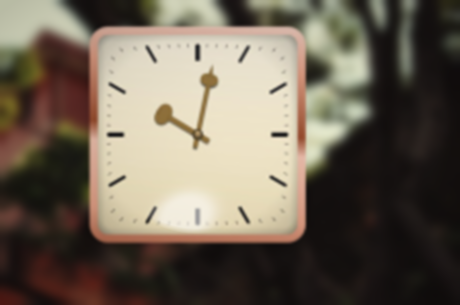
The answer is **10:02**
